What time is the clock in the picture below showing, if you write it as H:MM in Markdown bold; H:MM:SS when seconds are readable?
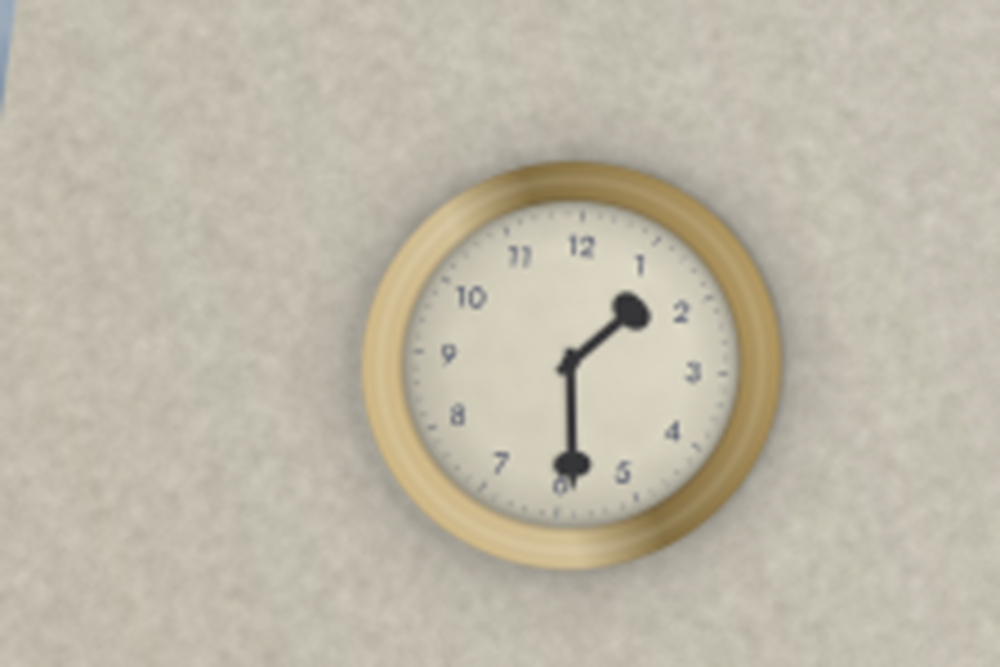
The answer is **1:29**
